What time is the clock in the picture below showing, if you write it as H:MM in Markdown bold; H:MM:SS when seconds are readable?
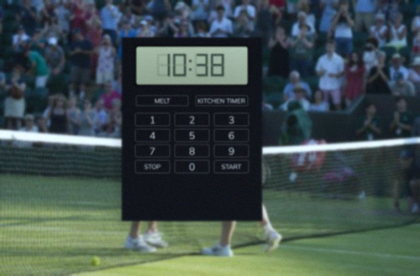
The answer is **10:38**
